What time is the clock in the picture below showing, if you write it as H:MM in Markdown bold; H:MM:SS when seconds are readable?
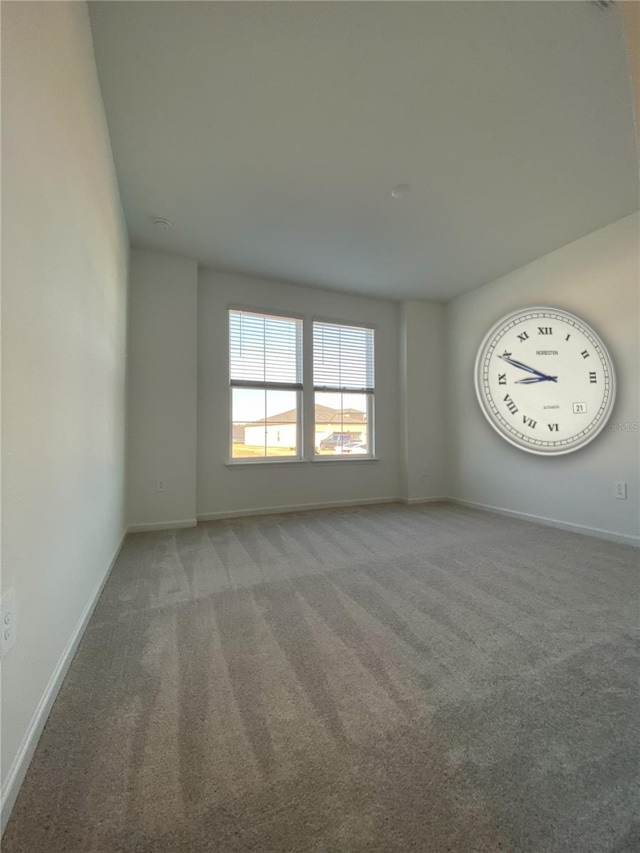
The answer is **8:49**
